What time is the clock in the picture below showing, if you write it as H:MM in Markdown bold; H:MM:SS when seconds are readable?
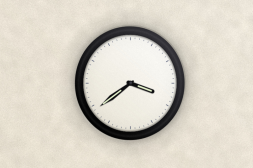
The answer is **3:39**
